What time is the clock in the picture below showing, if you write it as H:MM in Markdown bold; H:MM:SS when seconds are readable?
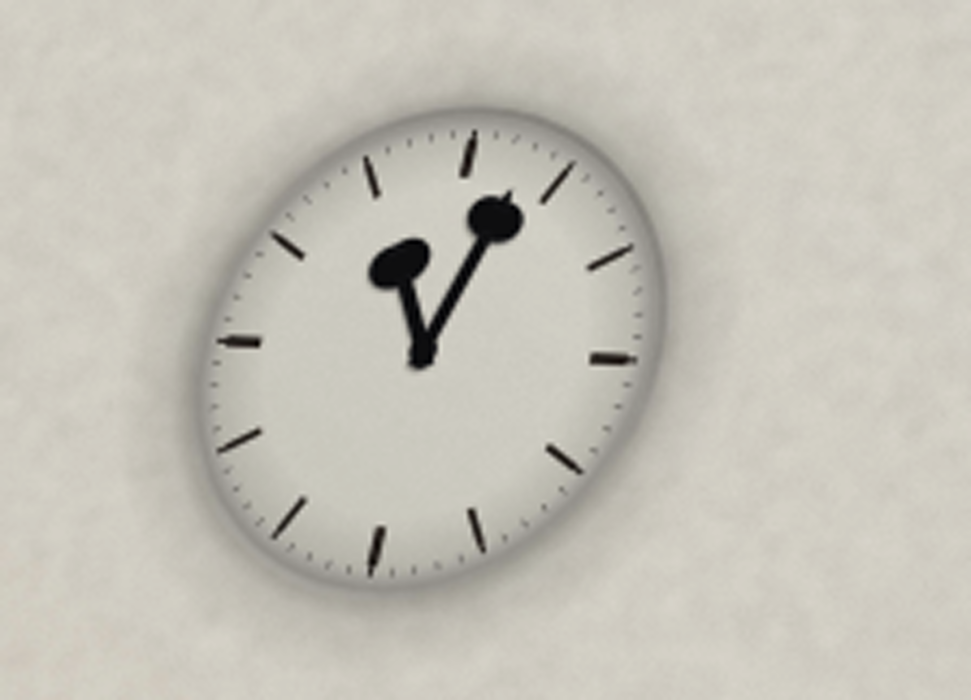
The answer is **11:03**
